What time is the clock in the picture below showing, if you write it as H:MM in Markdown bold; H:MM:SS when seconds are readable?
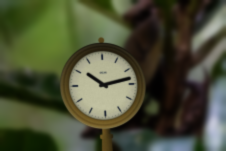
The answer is **10:13**
